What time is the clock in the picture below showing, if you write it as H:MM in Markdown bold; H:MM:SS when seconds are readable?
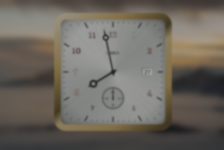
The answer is **7:58**
